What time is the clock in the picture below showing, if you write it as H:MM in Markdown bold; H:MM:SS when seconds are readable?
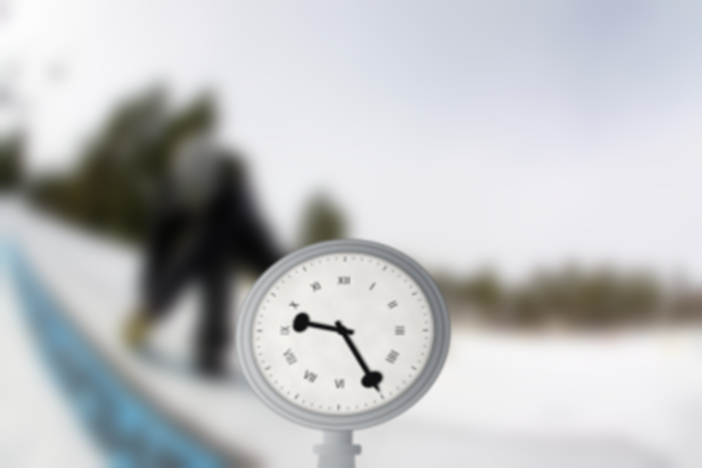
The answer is **9:25**
